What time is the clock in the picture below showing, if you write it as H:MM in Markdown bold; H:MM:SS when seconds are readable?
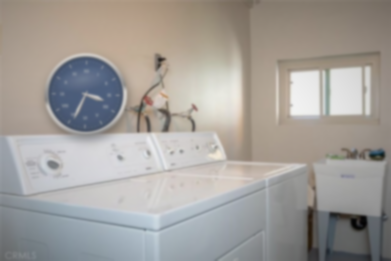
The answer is **3:34**
